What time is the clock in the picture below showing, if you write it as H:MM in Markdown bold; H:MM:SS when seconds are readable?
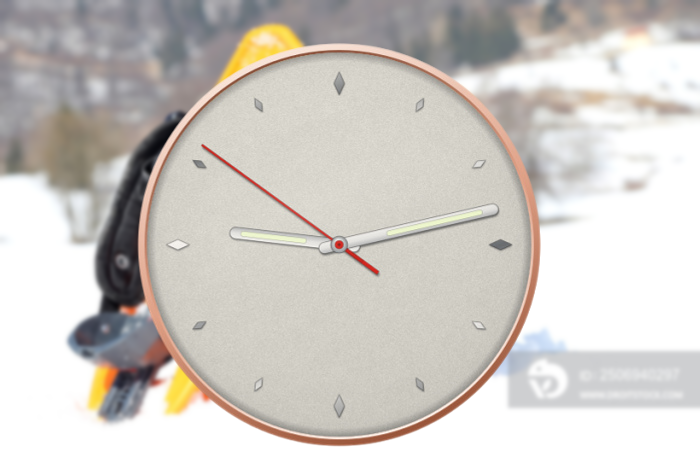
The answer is **9:12:51**
